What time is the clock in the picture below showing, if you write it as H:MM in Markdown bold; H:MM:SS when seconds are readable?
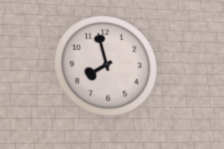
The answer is **7:58**
